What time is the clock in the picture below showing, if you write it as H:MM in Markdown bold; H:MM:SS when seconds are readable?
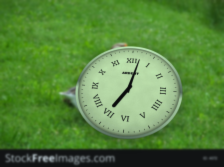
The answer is **7:02**
